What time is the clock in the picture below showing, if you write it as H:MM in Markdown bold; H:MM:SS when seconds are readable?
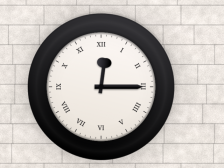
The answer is **12:15**
